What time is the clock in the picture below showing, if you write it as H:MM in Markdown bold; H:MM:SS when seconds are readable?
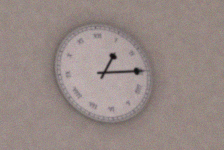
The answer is **1:15**
